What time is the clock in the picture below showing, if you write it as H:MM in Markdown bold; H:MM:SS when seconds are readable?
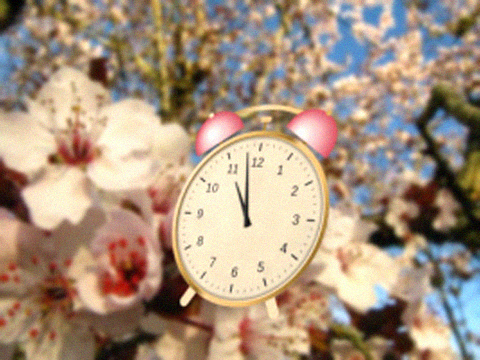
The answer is **10:58**
